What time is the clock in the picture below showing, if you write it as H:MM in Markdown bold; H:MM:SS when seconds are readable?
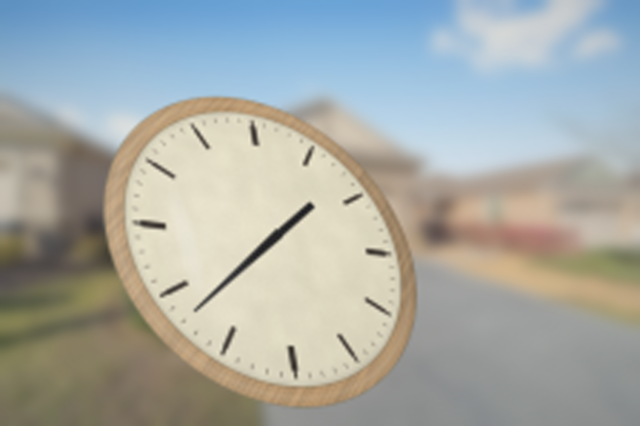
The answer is **1:38**
